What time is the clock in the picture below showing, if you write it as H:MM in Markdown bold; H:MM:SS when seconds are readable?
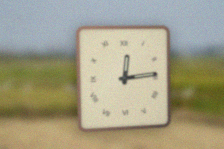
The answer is **12:14**
